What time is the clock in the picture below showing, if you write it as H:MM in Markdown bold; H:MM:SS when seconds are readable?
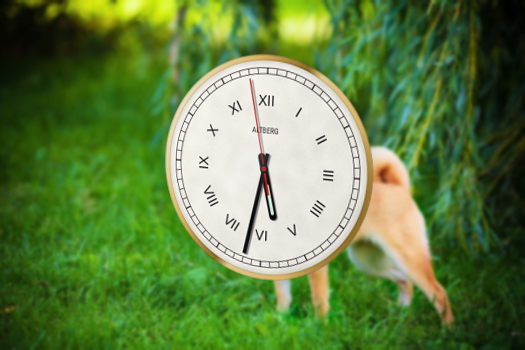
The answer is **5:31:58**
